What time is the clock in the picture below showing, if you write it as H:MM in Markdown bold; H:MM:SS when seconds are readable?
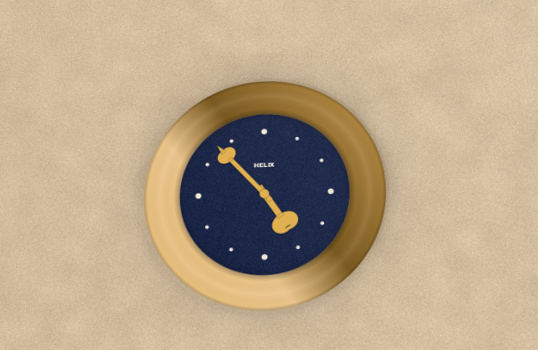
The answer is **4:53**
